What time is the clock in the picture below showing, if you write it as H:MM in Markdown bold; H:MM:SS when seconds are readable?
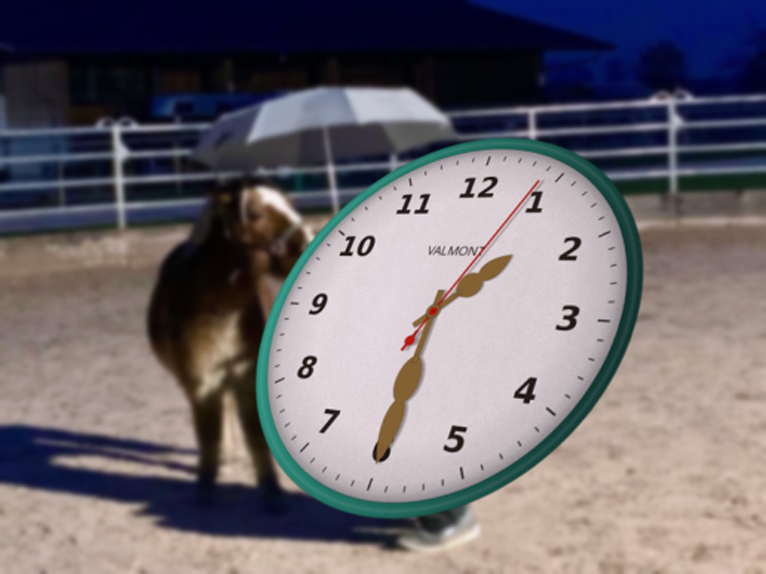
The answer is **1:30:04**
